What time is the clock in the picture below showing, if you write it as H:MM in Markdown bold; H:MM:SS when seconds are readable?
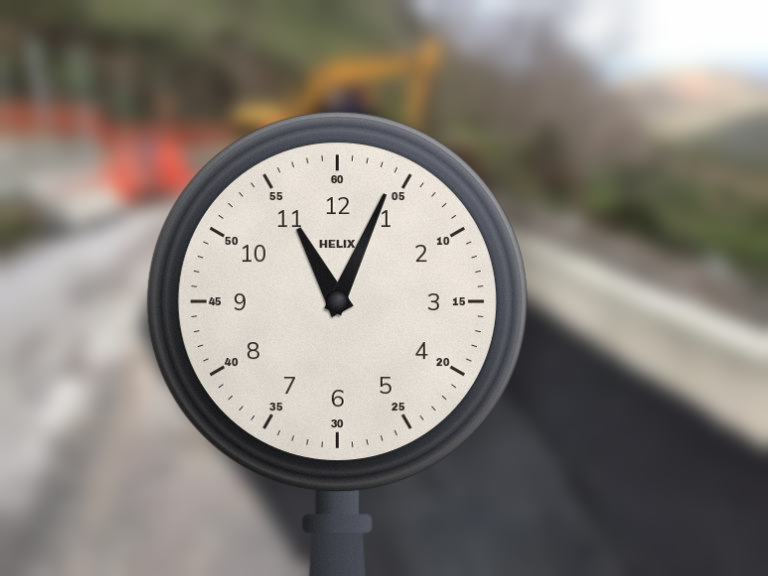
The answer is **11:04**
